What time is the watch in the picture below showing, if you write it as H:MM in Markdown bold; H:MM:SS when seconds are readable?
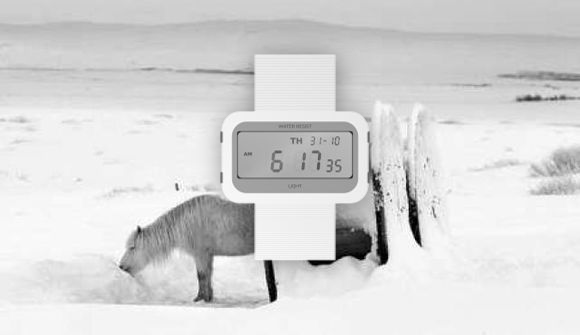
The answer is **6:17:35**
